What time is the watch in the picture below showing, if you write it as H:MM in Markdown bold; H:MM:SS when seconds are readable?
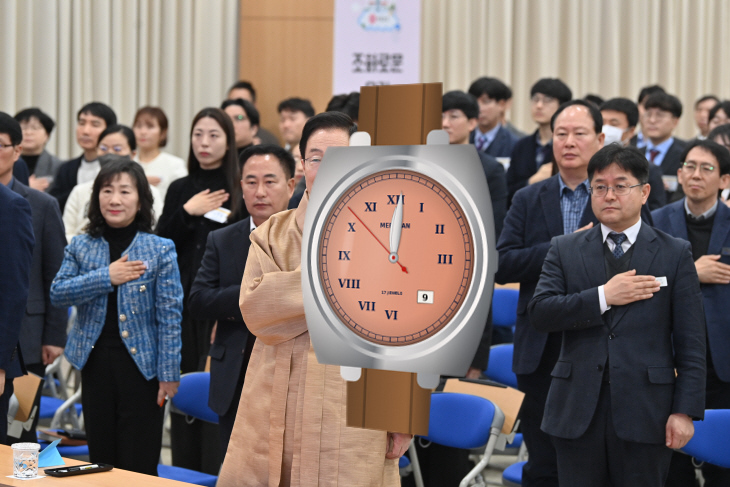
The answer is **12:00:52**
